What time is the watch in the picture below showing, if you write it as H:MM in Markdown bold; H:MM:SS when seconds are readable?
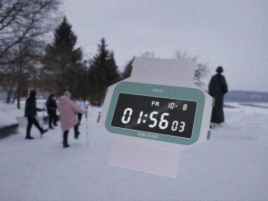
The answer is **1:56:03**
